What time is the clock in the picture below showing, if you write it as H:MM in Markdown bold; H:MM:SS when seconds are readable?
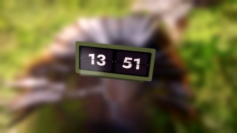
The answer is **13:51**
